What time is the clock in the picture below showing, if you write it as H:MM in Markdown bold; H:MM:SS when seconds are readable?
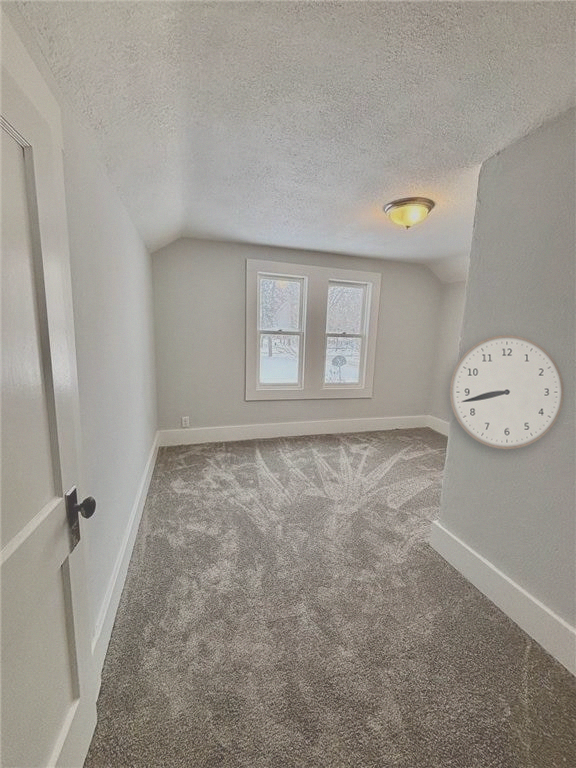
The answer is **8:43**
